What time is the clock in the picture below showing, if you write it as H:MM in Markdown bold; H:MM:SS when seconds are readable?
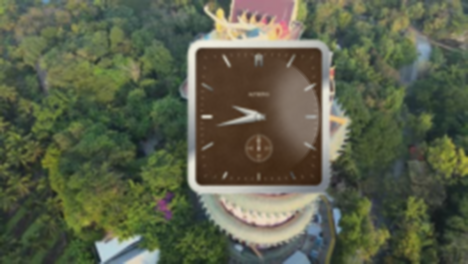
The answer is **9:43**
